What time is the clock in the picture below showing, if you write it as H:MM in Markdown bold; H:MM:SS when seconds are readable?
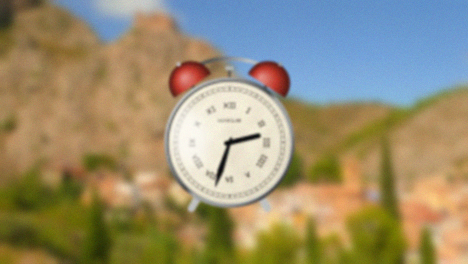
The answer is **2:33**
